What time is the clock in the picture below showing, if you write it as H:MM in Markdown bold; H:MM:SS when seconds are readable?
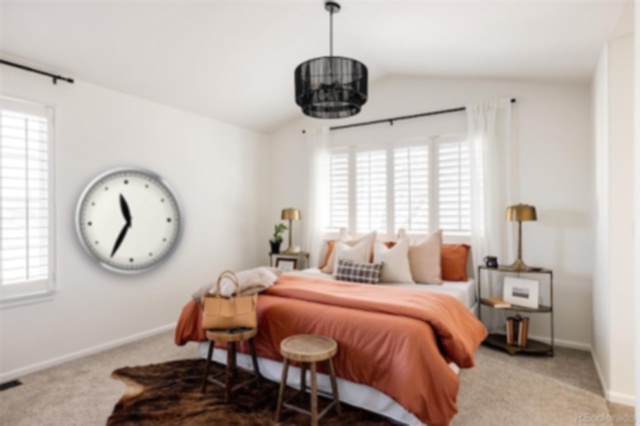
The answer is **11:35**
